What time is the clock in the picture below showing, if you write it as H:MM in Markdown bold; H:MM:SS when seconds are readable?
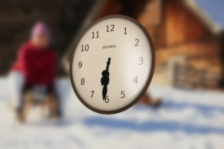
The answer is **6:31**
